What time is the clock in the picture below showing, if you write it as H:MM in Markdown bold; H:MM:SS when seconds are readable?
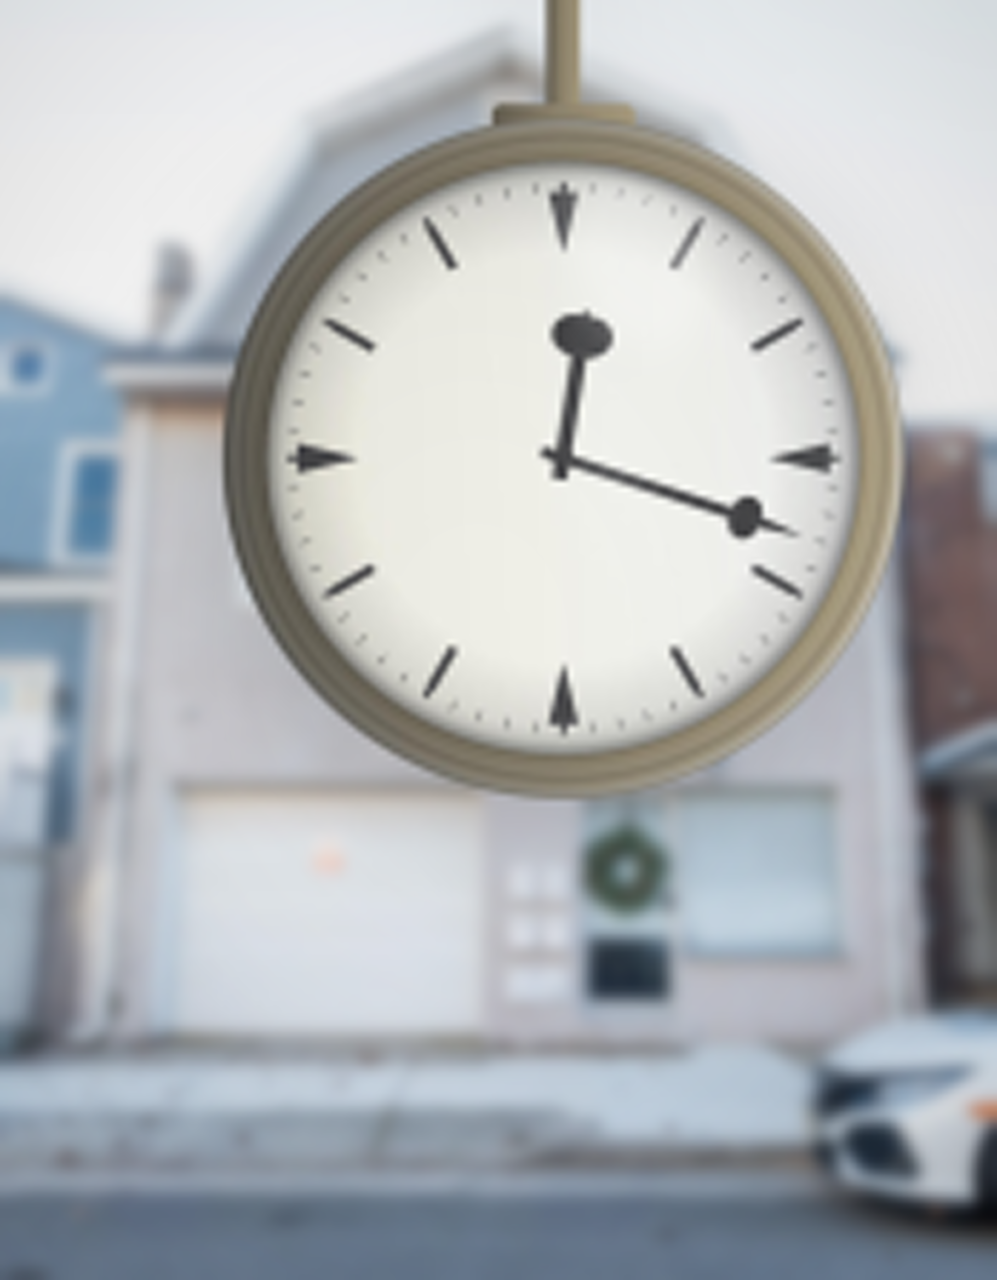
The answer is **12:18**
